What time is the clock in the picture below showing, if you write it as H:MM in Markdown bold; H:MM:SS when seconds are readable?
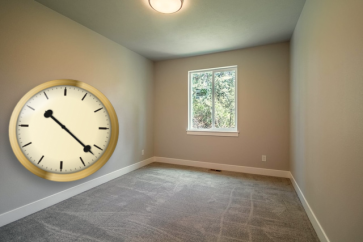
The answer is **10:22**
